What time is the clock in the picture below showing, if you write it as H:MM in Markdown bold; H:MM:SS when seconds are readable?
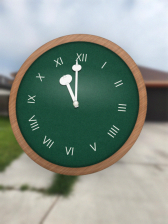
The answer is **10:59**
